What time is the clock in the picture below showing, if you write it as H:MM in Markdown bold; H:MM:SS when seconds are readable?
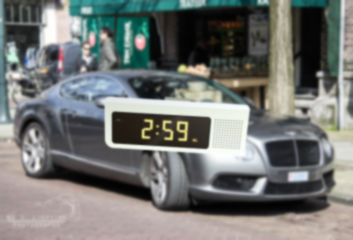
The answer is **2:59**
